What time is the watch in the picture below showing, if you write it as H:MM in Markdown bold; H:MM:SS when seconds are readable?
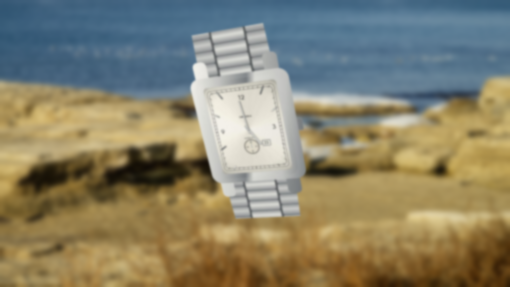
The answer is **4:59**
